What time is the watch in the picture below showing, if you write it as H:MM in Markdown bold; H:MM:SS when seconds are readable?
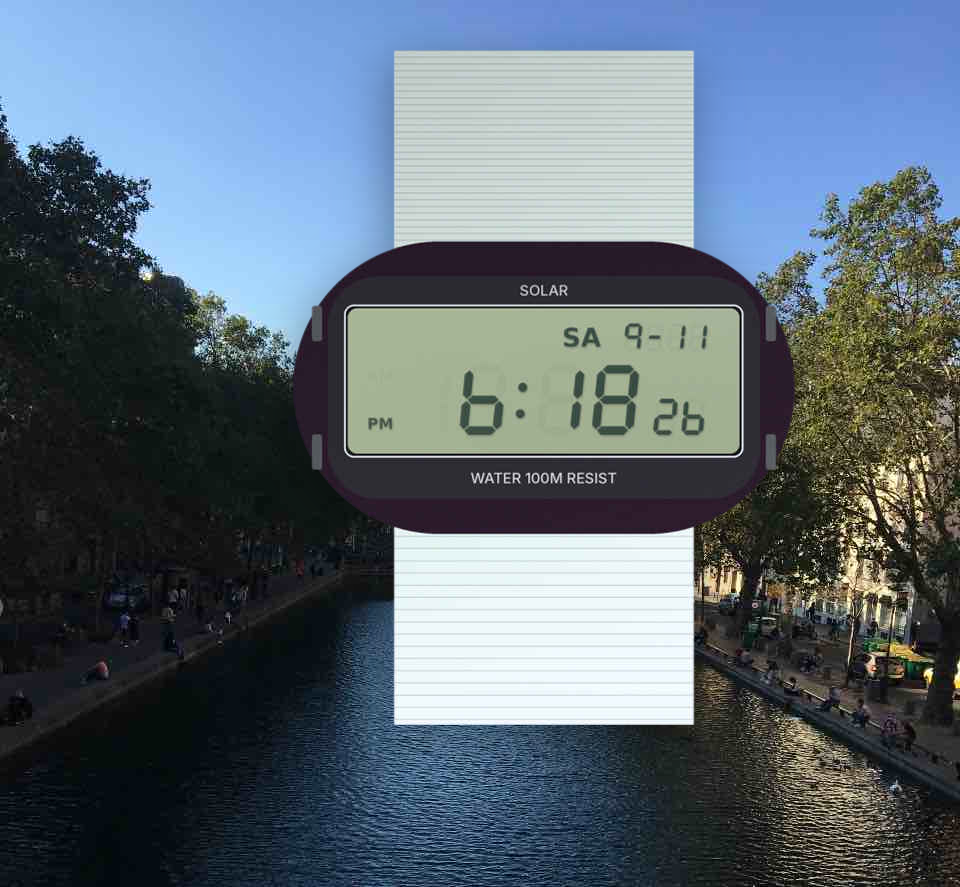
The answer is **6:18:26**
